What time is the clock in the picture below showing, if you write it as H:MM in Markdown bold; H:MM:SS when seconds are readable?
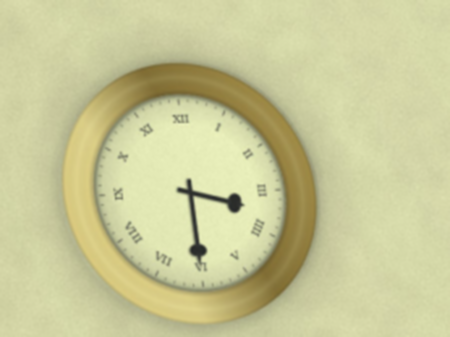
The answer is **3:30**
